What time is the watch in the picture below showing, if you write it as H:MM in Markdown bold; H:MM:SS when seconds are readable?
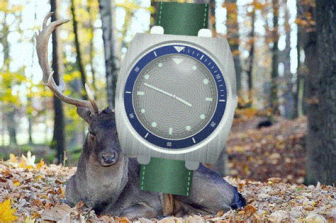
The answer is **3:48**
